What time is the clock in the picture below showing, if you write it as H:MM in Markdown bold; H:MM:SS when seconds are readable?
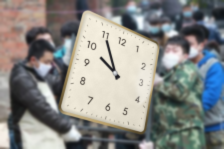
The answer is **9:55**
